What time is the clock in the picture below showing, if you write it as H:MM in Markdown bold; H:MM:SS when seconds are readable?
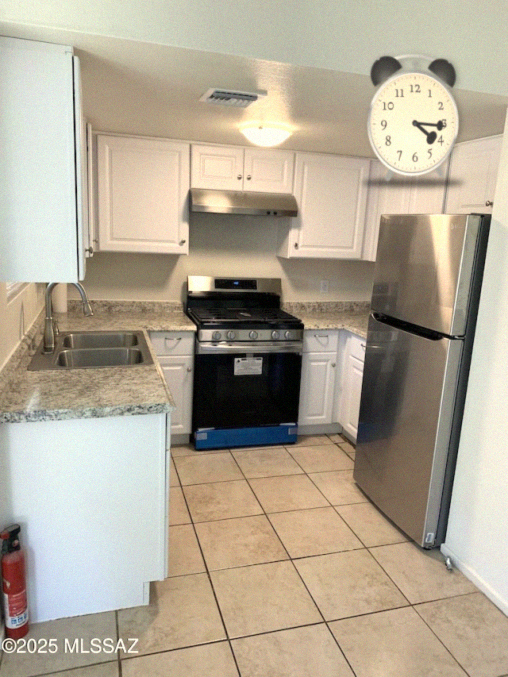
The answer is **4:16**
